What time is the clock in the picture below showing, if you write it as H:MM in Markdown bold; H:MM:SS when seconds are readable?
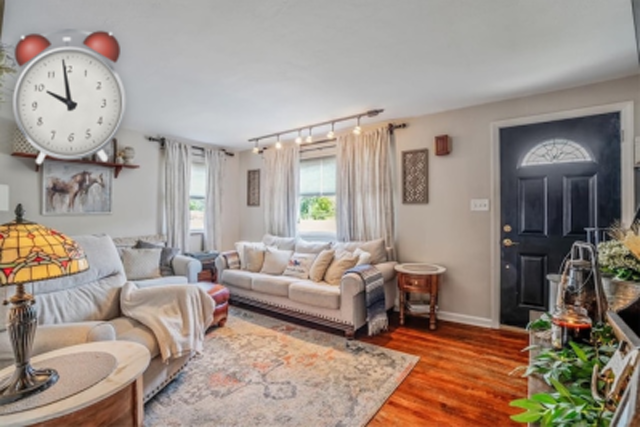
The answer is **9:59**
